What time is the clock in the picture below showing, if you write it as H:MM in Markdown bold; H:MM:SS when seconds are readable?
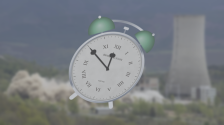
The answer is **11:50**
